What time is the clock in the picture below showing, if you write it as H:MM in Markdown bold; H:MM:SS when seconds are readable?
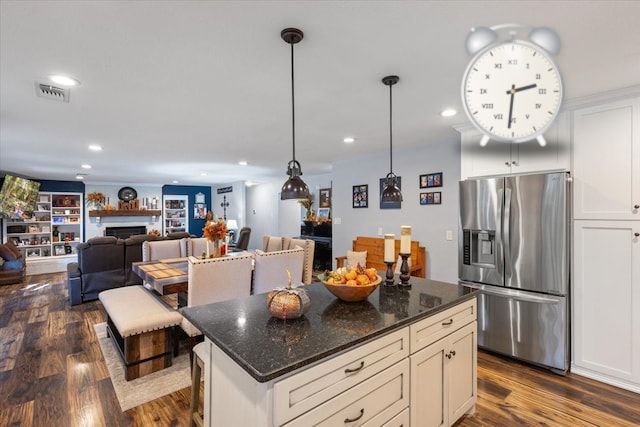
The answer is **2:31**
